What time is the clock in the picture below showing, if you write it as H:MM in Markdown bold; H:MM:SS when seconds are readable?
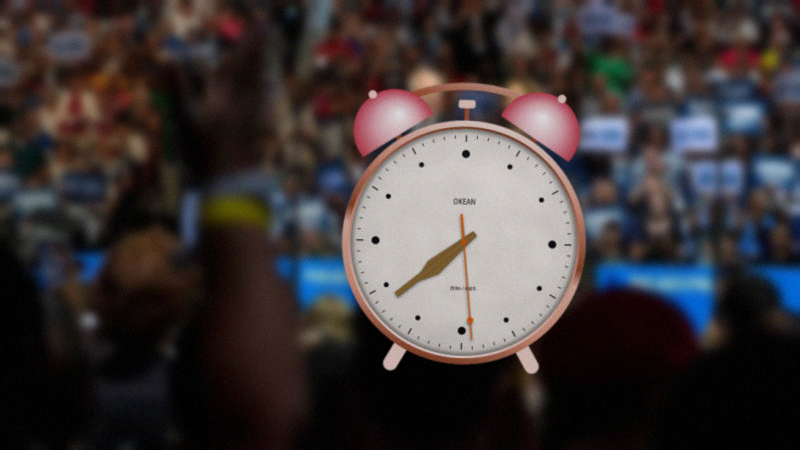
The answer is **7:38:29**
